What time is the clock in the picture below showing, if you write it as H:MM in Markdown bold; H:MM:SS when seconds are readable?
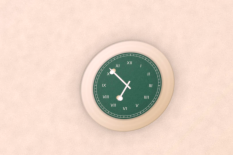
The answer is **6:52**
